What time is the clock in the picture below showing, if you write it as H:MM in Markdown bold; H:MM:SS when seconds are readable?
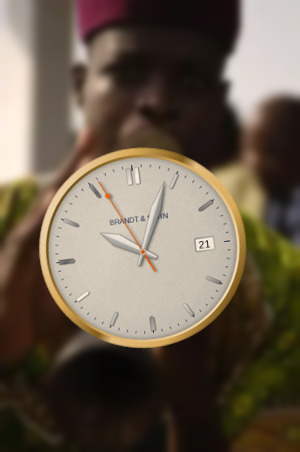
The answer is **10:03:56**
